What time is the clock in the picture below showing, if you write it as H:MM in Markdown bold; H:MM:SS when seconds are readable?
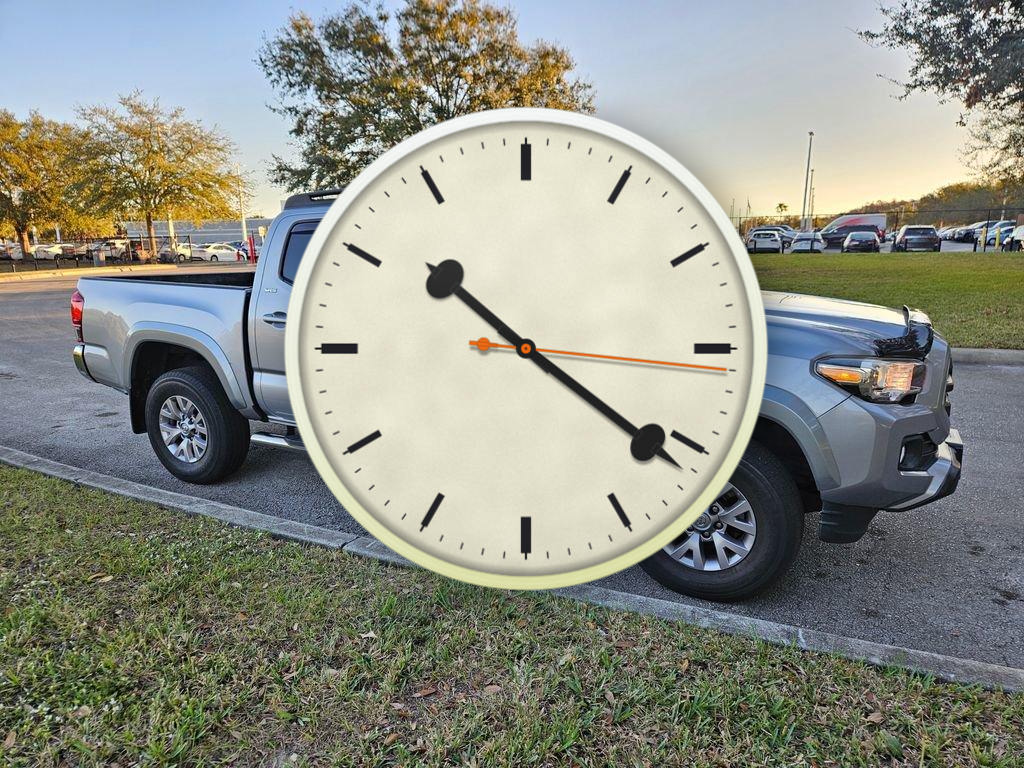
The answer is **10:21:16**
